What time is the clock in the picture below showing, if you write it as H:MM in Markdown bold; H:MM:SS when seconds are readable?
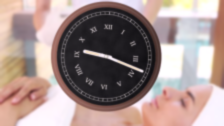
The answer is **9:18**
